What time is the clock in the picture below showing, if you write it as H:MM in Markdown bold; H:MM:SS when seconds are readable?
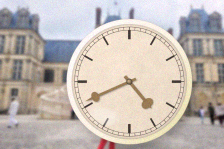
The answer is **4:41**
